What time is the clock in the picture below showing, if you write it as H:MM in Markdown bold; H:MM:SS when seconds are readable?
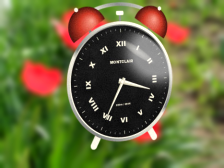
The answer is **3:35**
